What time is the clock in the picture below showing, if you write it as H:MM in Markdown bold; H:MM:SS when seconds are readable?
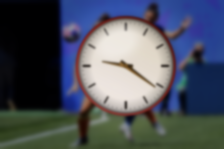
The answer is **9:21**
